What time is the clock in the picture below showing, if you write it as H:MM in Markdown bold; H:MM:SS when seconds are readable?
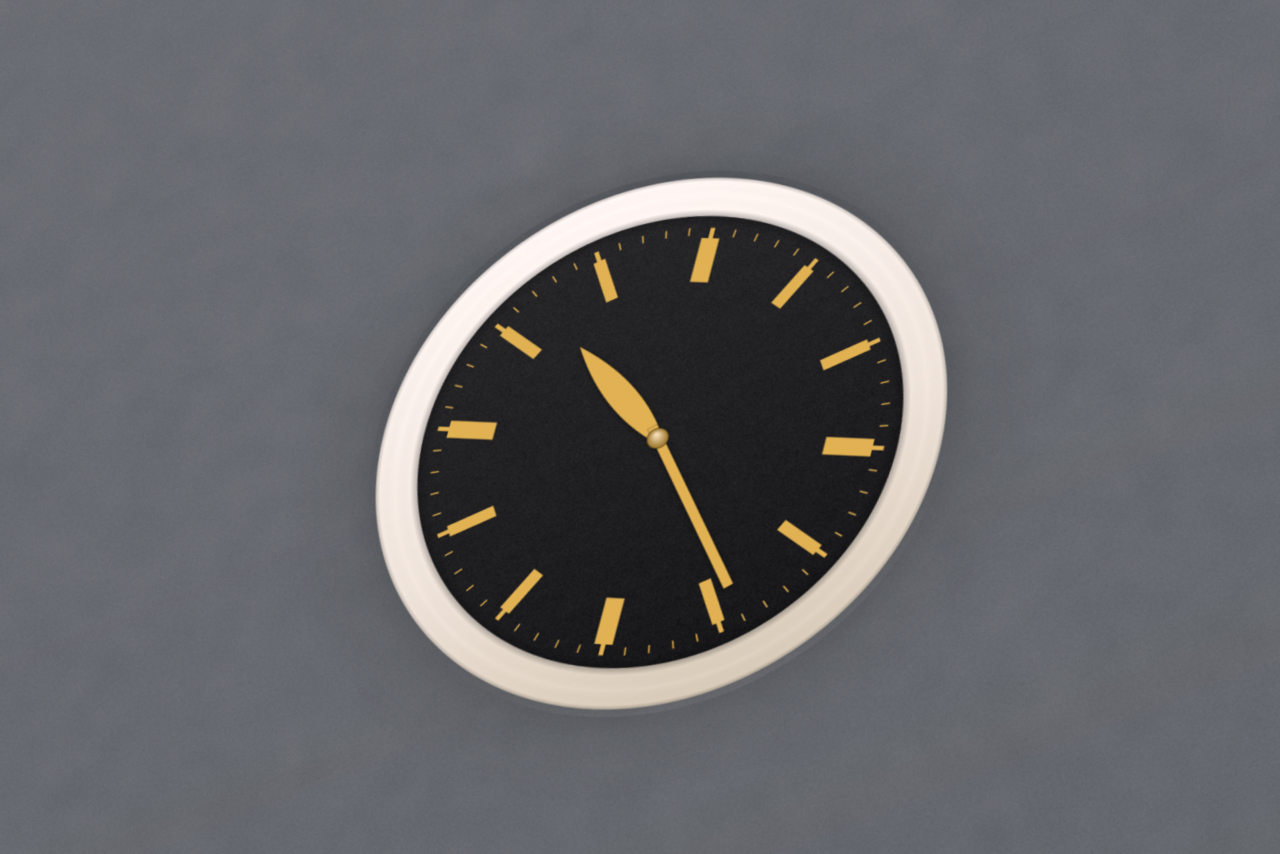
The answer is **10:24**
